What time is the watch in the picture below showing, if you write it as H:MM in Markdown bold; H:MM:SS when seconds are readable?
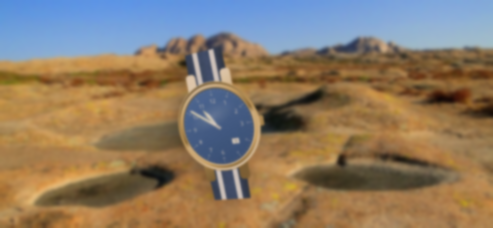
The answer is **10:51**
